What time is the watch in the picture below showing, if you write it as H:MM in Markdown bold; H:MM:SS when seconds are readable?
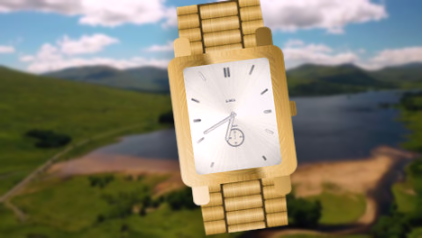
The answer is **6:41**
